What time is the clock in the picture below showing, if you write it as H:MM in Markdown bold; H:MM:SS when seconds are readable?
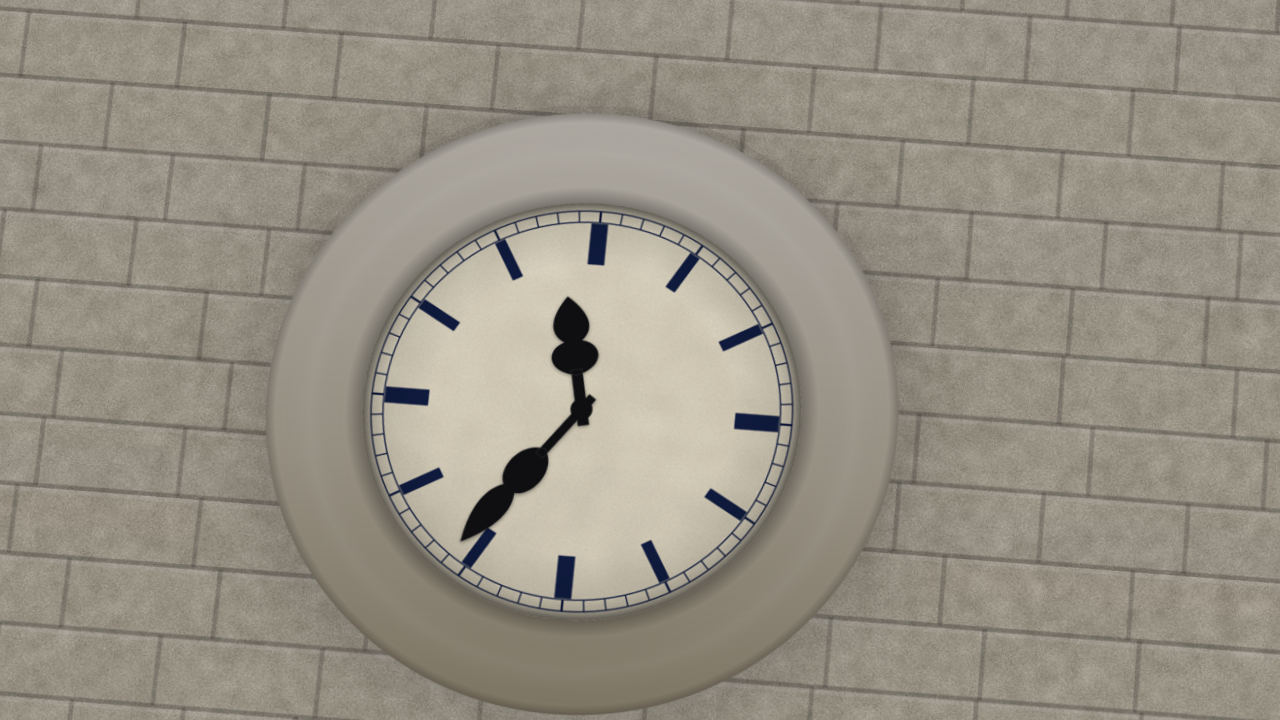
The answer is **11:36**
